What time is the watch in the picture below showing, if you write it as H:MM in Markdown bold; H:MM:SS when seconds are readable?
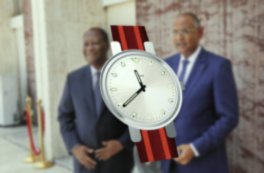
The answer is **11:39**
